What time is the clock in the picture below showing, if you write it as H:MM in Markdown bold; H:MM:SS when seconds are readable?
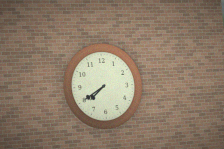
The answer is **7:40**
